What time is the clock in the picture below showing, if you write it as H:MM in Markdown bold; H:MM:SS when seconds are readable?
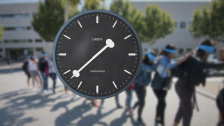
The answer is **1:38**
